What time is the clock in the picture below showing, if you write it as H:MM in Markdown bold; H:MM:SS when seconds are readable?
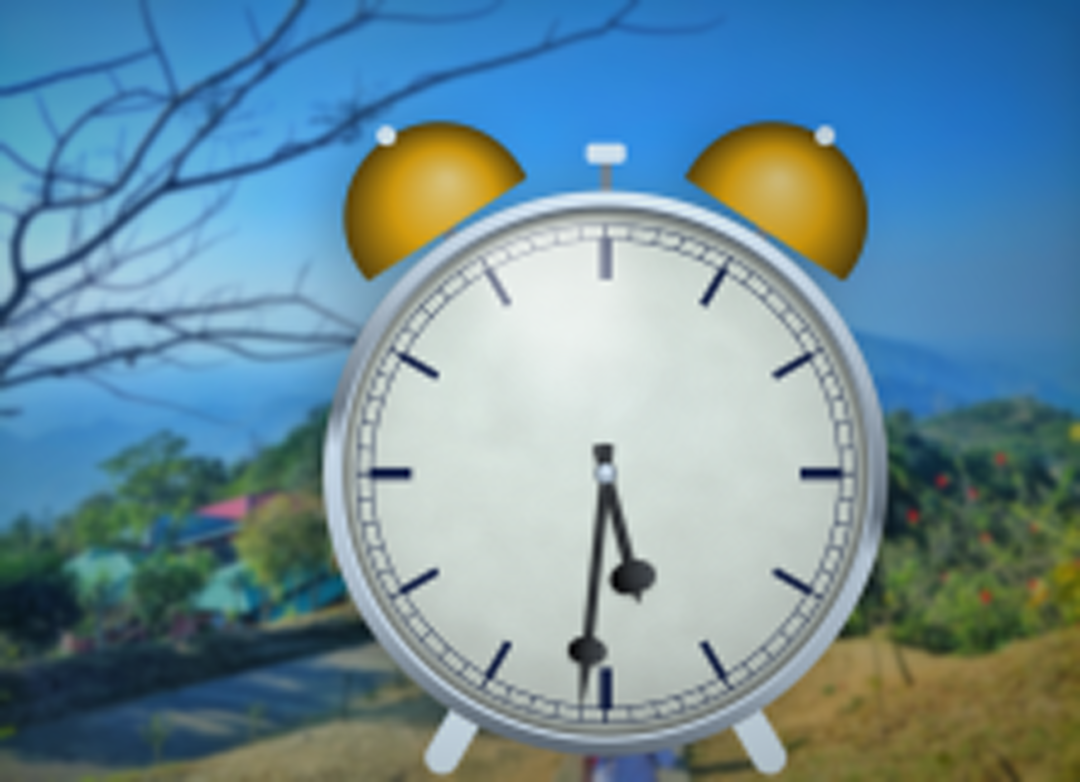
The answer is **5:31**
